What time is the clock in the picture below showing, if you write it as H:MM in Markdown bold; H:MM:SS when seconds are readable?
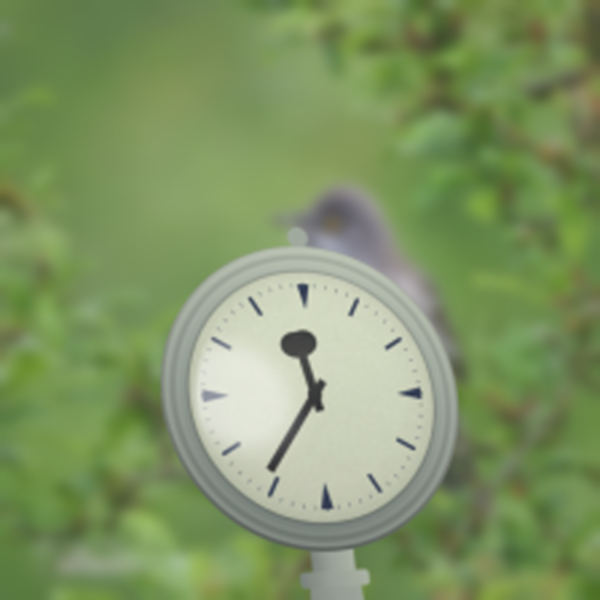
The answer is **11:36**
